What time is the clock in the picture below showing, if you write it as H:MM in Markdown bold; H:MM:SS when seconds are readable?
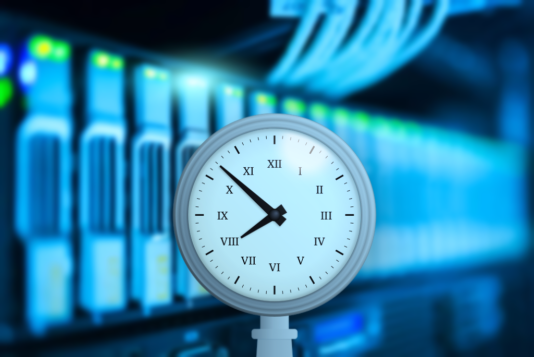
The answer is **7:52**
